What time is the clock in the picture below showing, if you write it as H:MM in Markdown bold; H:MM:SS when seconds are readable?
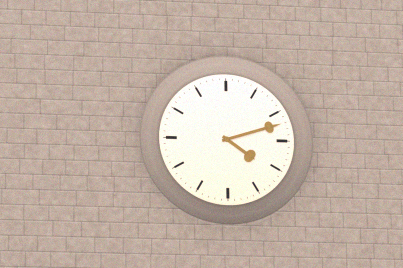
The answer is **4:12**
